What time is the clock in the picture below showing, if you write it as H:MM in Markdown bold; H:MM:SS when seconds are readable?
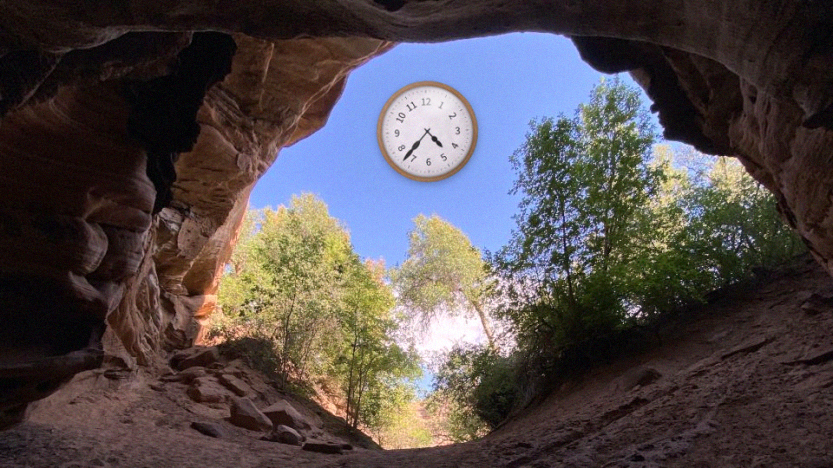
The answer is **4:37**
